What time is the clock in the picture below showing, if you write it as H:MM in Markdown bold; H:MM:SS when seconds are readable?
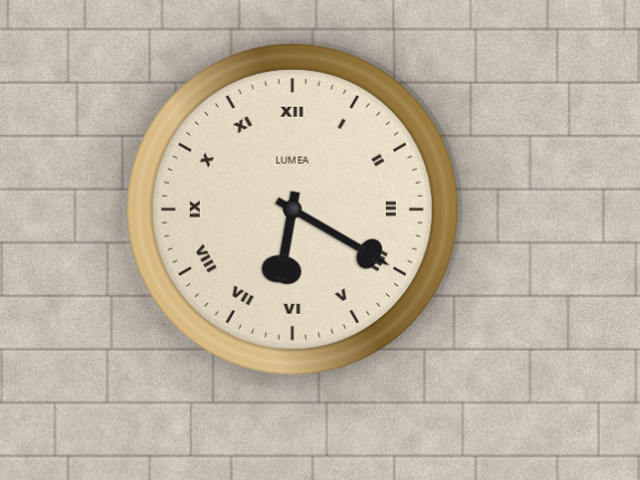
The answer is **6:20**
